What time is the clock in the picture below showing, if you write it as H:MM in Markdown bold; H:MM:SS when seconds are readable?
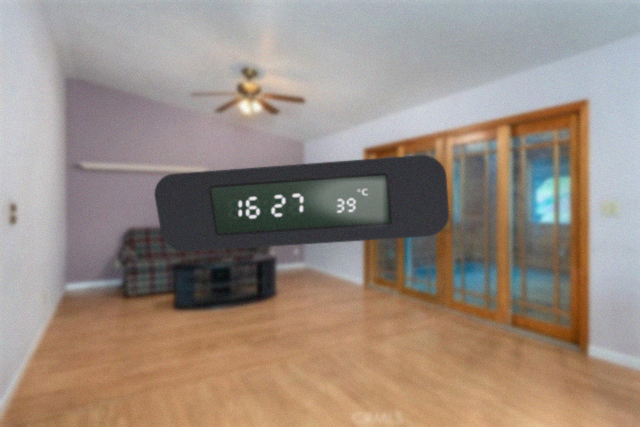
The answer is **16:27**
